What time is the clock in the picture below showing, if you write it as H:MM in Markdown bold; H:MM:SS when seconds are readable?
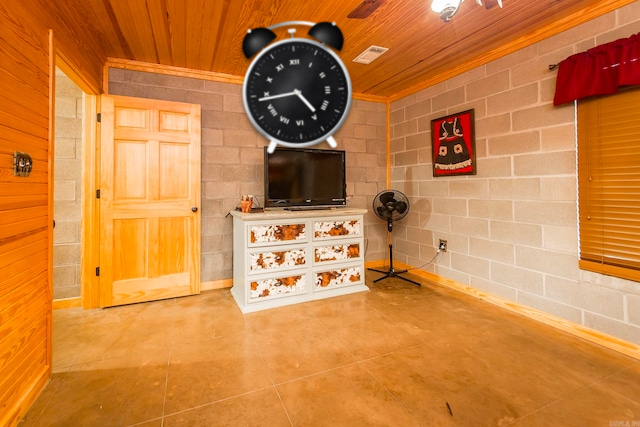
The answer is **4:44**
